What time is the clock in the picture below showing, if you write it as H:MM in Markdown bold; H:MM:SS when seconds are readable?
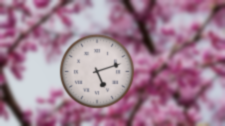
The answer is **5:12**
